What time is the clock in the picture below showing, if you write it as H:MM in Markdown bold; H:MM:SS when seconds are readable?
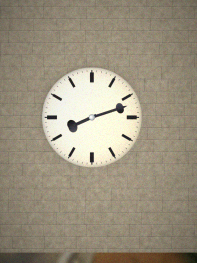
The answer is **8:12**
